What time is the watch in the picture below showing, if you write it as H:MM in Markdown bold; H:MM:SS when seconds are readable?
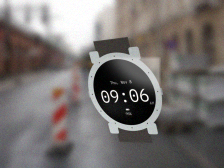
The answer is **9:06**
